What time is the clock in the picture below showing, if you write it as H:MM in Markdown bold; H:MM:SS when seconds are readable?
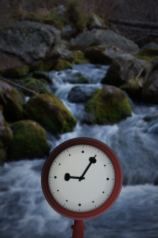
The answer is **9:05**
